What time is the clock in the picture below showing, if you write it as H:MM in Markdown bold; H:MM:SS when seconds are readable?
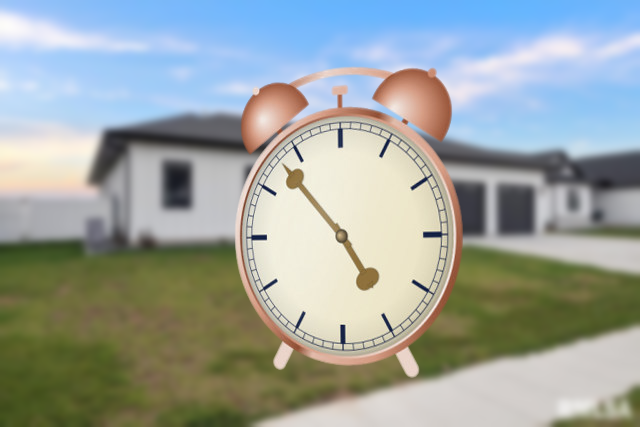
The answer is **4:53**
